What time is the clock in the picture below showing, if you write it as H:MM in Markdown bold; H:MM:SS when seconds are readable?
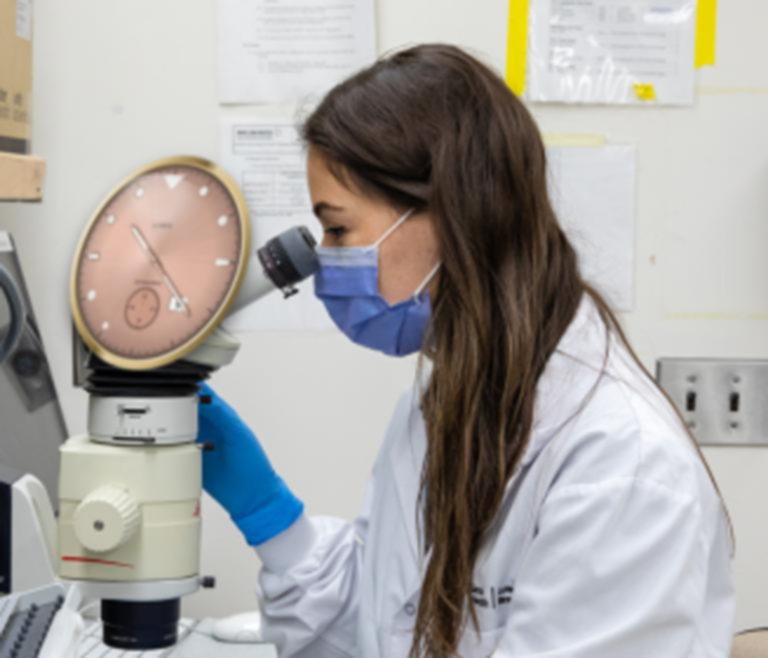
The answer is **10:22**
